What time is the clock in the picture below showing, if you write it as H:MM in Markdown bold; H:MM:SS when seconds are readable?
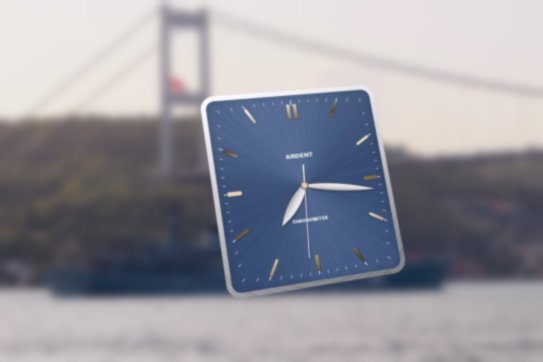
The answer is **7:16:31**
